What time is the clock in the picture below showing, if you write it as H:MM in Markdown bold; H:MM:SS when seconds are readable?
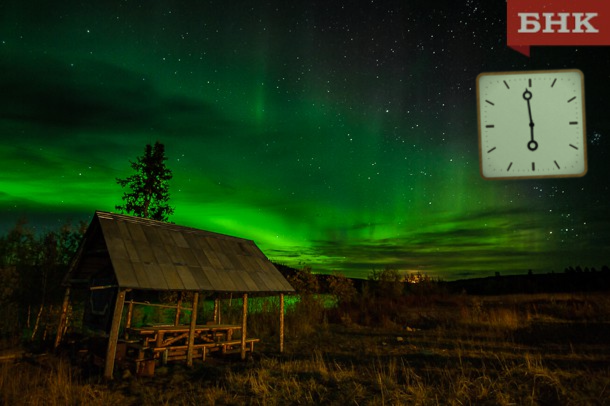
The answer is **5:59**
